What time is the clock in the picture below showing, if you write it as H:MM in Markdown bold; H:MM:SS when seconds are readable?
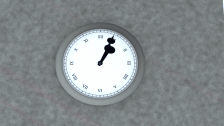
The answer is **1:04**
